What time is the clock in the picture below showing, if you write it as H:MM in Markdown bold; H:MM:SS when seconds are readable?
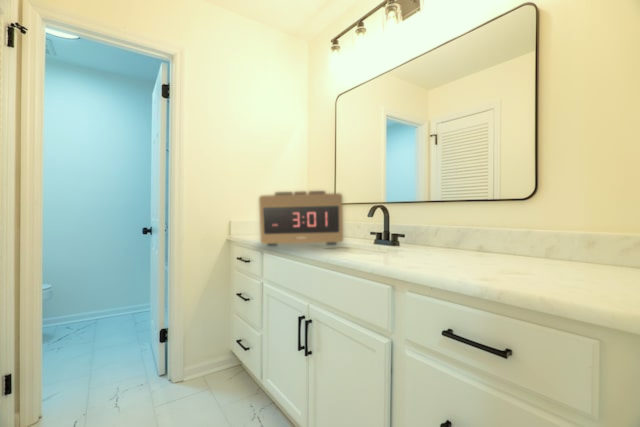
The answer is **3:01**
